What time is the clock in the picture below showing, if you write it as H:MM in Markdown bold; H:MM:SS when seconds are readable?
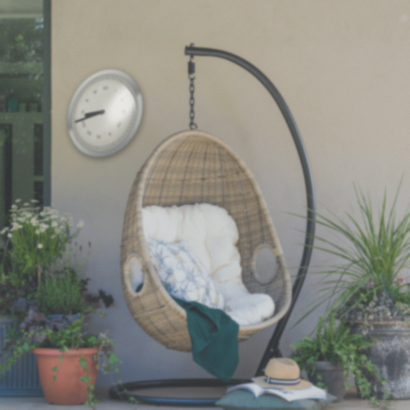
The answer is **8:42**
